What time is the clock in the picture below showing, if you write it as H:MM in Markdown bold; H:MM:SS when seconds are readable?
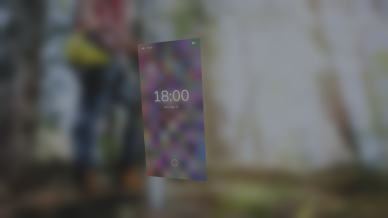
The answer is **18:00**
